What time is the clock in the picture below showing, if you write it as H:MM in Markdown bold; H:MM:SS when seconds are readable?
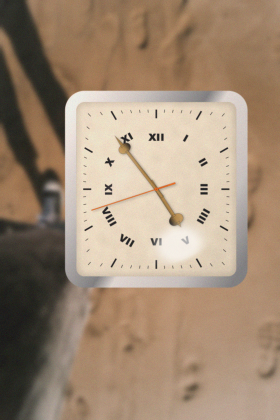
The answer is **4:53:42**
